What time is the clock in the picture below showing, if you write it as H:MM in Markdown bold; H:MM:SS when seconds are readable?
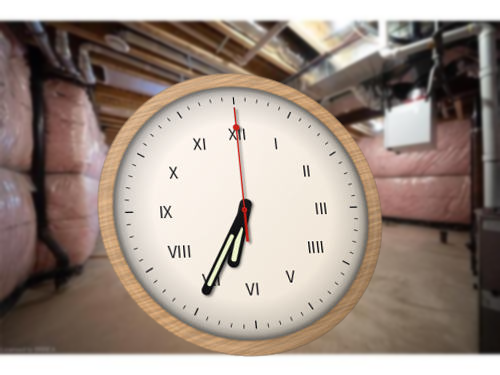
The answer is **6:35:00**
